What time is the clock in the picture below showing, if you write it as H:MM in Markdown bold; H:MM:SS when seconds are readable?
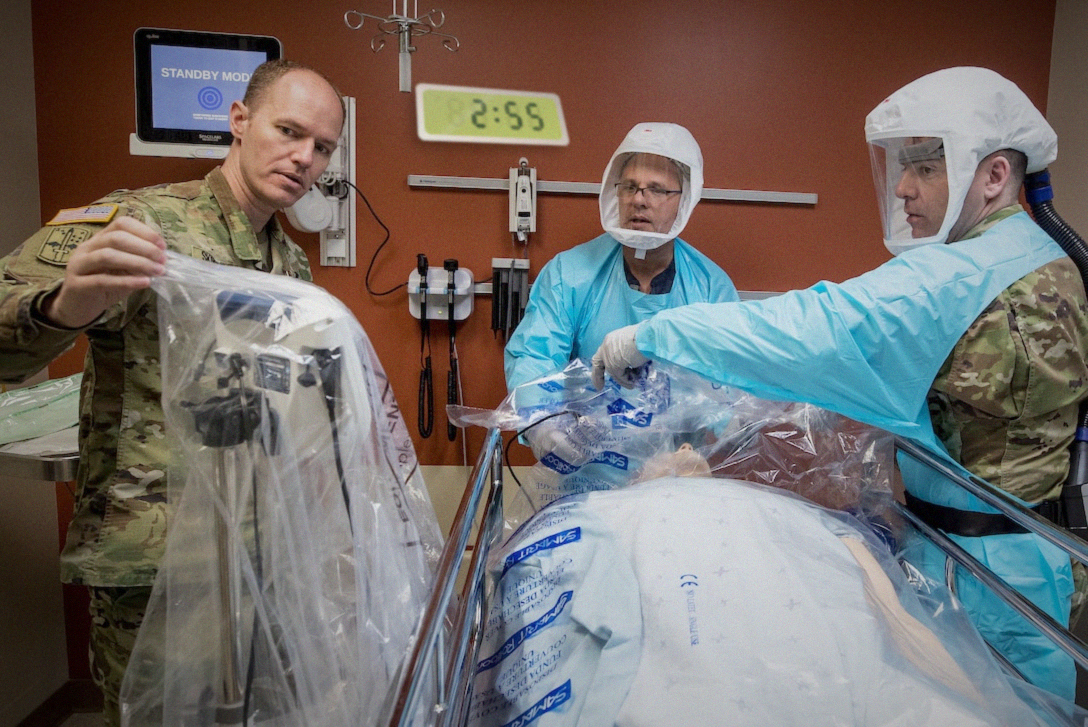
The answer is **2:55**
